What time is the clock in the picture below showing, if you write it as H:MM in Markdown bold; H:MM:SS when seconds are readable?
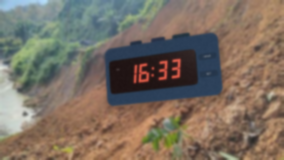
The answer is **16:33**
